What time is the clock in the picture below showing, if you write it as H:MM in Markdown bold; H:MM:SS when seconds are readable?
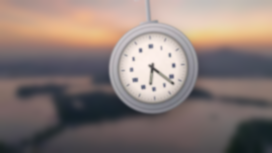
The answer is **6:22**
